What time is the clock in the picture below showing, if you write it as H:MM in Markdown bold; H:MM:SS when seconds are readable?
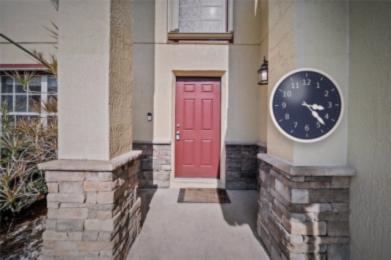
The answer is **3:23**
